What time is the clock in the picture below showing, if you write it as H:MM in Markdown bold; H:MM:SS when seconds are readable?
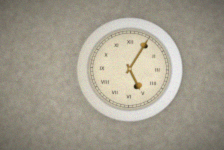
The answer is **5:05**
